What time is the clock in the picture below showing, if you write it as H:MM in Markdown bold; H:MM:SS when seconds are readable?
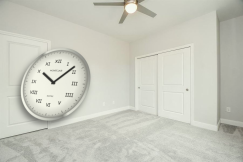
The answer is **10:08**
